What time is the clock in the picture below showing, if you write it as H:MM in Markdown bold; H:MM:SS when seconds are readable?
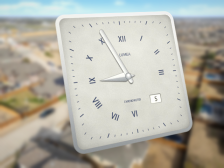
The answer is **8:56**
